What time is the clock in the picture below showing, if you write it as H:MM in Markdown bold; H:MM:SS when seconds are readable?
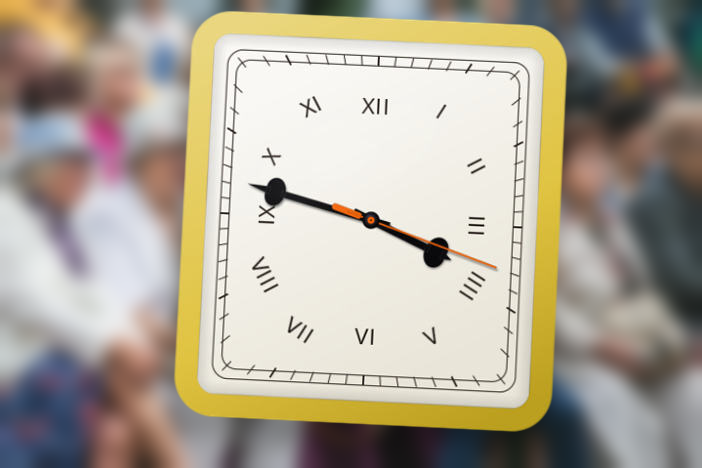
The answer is **3:47:18**
